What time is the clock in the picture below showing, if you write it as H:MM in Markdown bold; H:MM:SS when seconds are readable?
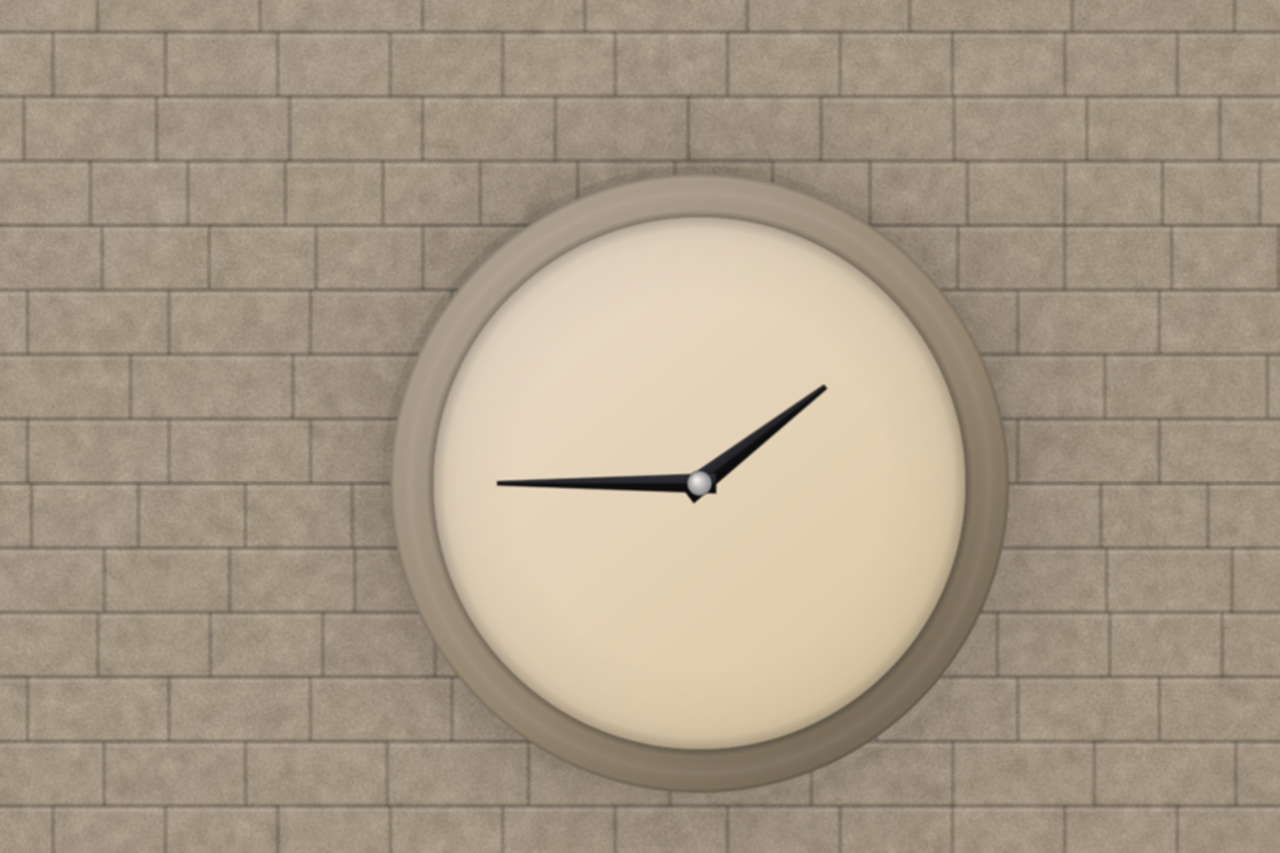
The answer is **1:45**
